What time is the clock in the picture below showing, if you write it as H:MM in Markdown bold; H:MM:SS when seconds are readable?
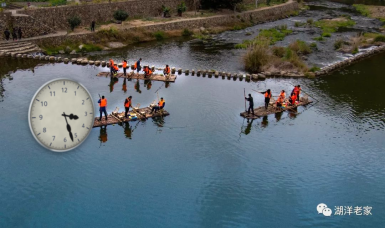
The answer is **3:27**
